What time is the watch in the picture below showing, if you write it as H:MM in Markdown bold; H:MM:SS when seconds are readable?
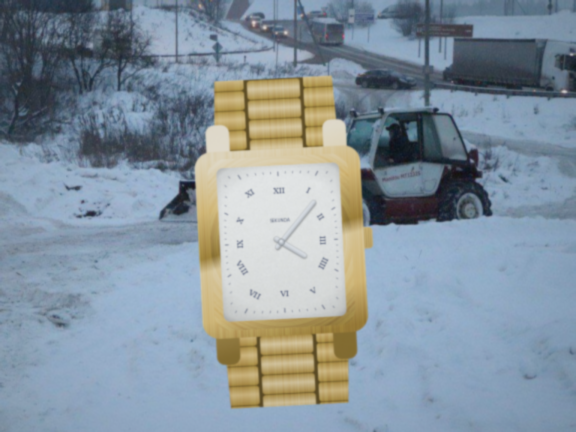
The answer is **4:07**
